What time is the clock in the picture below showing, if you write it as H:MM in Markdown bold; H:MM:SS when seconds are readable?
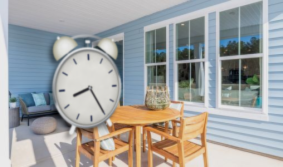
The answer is **8:25**
